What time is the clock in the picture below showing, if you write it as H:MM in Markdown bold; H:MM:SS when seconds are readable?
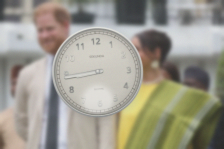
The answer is **8:44**
